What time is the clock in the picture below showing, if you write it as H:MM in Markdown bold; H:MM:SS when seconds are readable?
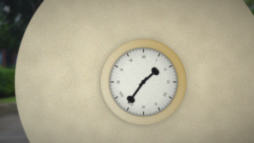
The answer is **1:36**
